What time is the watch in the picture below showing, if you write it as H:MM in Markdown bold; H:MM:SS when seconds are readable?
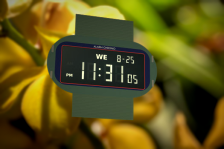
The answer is **11:31:05**
